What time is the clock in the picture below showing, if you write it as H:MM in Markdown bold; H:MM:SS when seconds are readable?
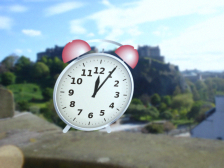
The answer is **12:05**
